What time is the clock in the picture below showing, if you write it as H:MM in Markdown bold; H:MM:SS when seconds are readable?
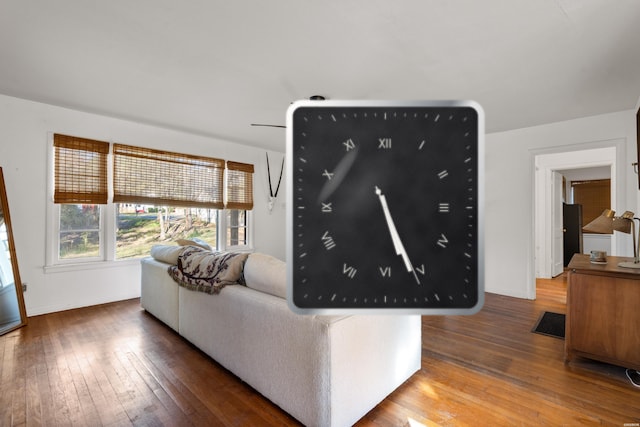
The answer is **5:26:26**
